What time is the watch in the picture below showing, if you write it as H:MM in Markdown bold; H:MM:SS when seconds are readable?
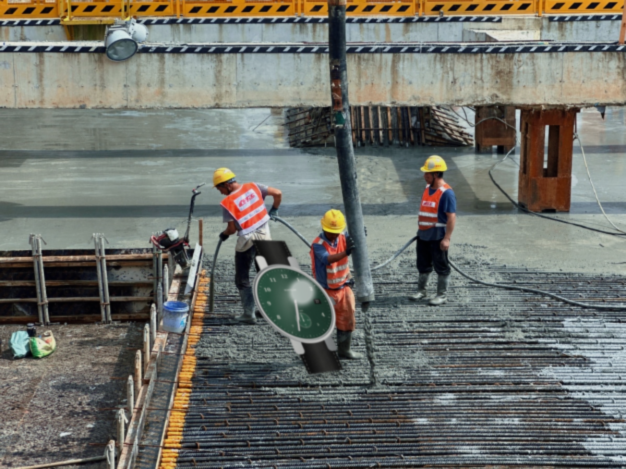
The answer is **6:33**
